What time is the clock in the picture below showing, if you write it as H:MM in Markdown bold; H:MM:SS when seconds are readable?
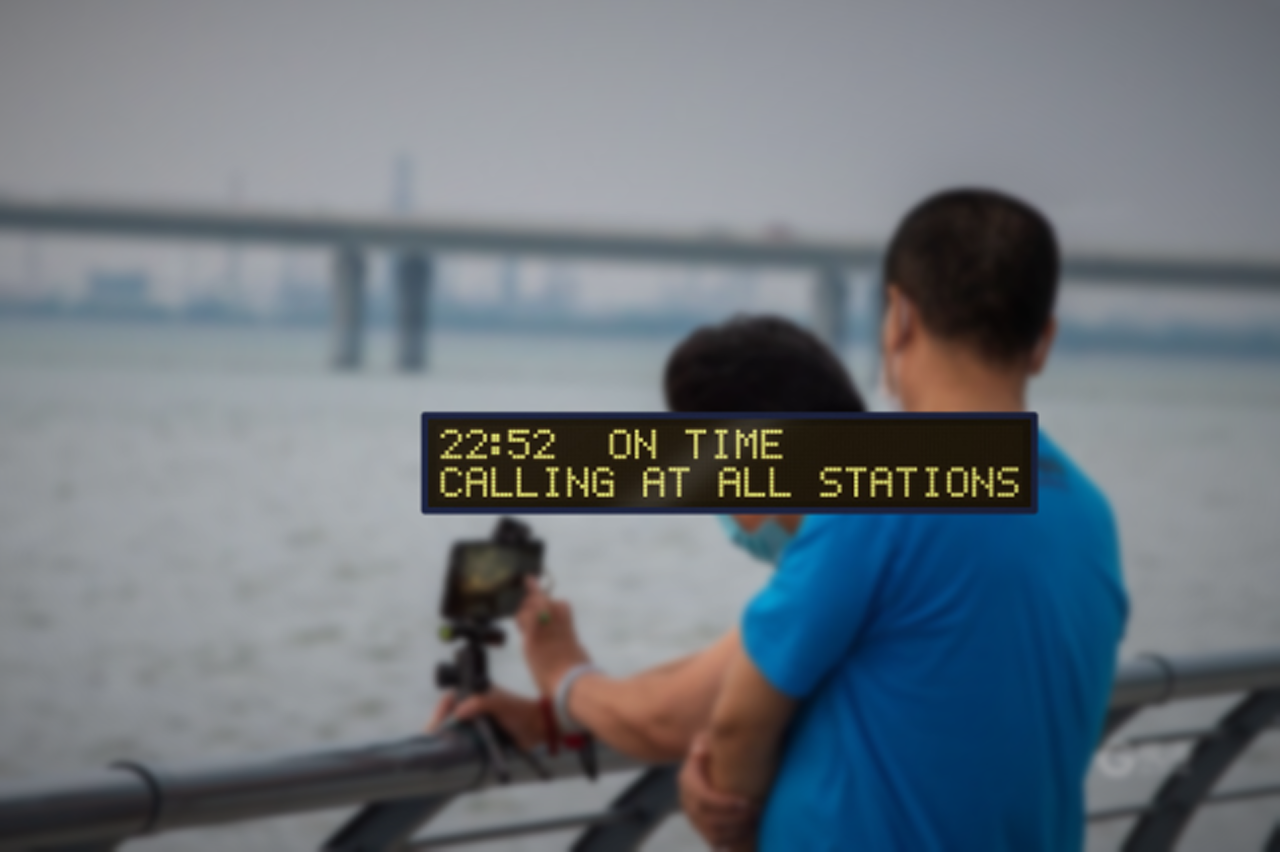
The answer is **22:52**
